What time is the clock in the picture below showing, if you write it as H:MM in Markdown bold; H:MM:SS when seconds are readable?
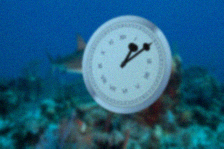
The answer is **1:10**
